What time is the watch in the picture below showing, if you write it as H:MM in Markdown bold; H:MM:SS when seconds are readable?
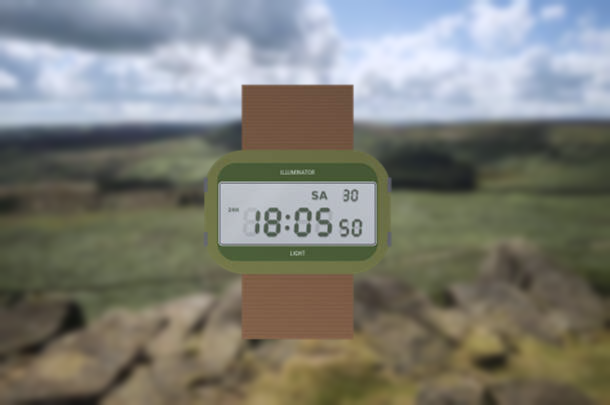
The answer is **18:05:50**
